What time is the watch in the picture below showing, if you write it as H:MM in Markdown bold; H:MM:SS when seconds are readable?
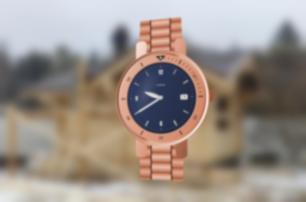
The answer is **9:40**
